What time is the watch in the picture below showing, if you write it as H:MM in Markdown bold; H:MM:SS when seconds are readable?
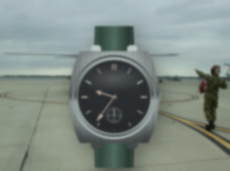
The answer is **9:36**
